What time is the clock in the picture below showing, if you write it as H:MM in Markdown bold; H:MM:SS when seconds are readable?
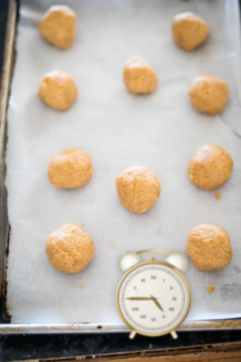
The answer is **4:45**
